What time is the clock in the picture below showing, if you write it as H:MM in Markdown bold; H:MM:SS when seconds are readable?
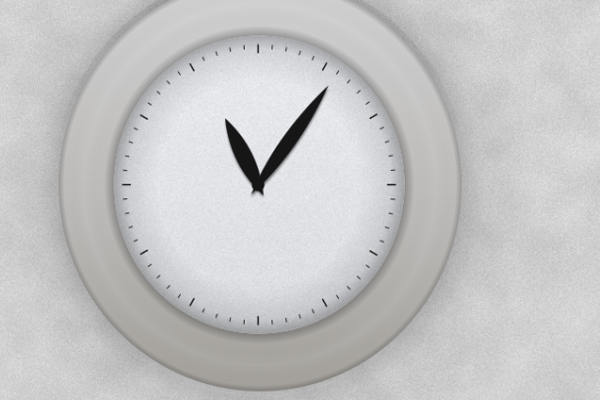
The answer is **11:06**
